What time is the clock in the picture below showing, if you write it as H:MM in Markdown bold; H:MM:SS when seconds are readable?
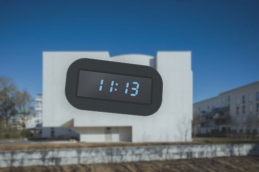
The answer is **11:13**
